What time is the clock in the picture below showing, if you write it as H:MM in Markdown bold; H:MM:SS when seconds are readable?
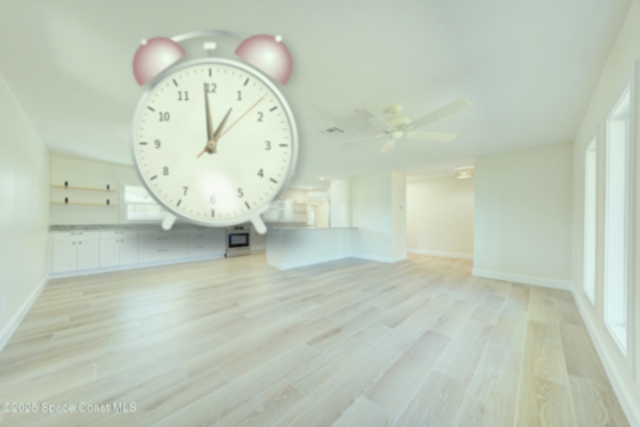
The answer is **12:59:08**
